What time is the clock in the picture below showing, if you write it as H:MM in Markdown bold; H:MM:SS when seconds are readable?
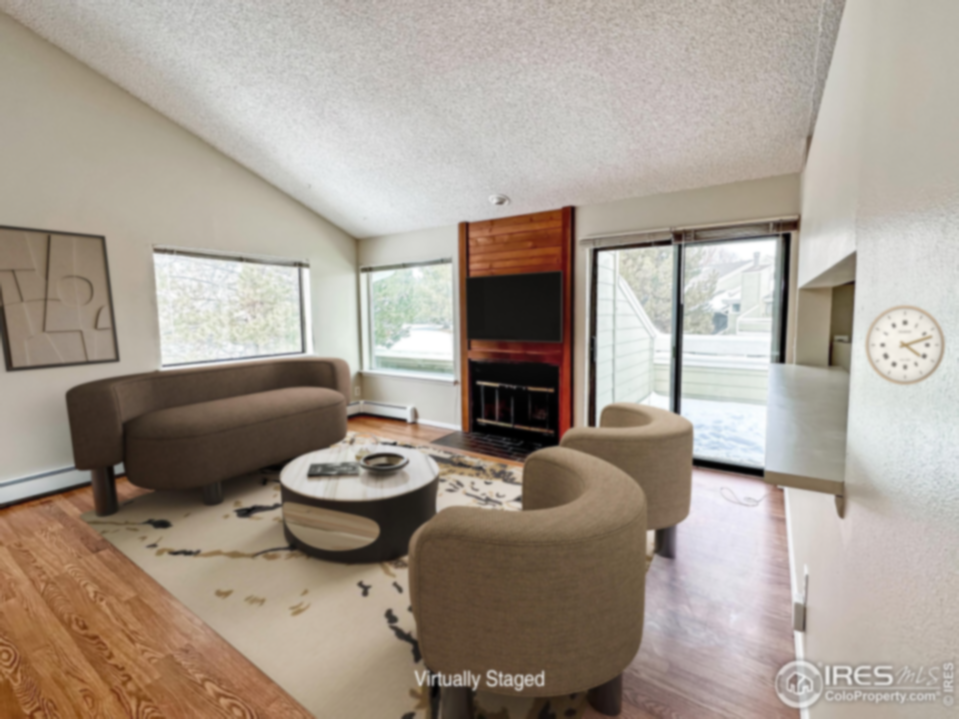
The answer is **4:12**
